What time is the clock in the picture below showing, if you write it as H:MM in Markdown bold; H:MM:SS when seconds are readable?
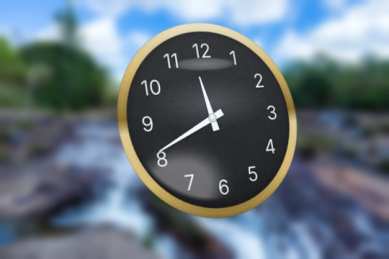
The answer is **11:41**
